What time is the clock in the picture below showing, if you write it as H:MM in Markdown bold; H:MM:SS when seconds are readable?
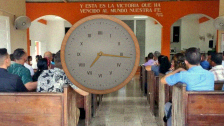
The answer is **7:16**
